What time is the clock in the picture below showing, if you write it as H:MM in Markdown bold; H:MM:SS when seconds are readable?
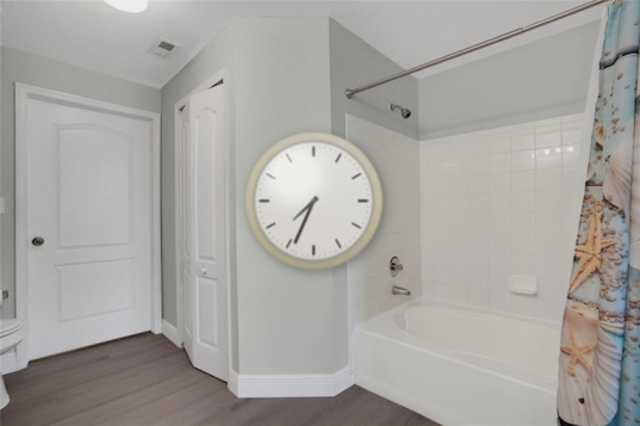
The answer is **7:34**
